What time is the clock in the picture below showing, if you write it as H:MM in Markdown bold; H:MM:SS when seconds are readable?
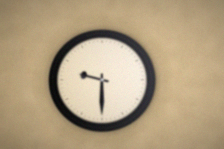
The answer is **9:30**
